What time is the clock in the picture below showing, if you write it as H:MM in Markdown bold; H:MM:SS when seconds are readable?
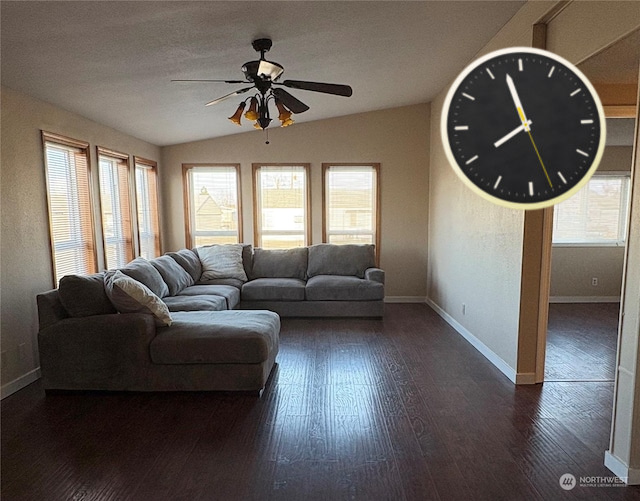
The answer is **7:57:27**
